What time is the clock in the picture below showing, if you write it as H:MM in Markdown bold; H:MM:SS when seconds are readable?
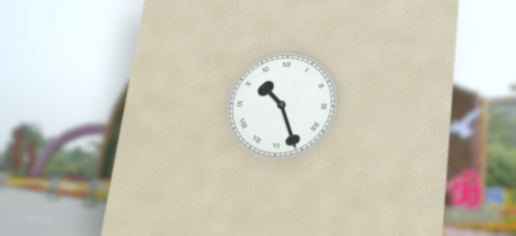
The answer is **10:26**
